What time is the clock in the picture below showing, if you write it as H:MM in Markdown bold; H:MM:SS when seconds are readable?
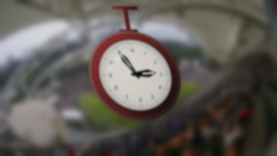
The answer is **2:55**
